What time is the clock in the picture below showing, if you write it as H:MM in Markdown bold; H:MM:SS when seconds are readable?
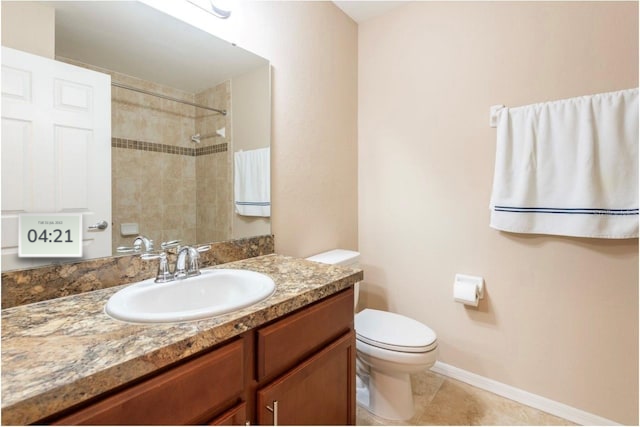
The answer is **4:21**
